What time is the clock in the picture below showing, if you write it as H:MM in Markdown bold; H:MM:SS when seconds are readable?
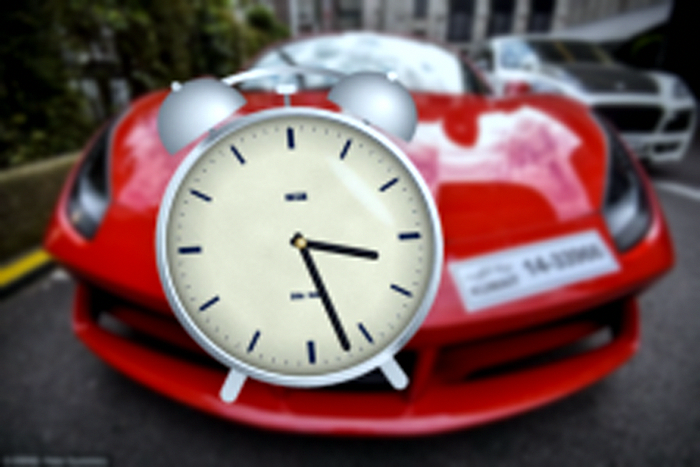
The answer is **3:27**
